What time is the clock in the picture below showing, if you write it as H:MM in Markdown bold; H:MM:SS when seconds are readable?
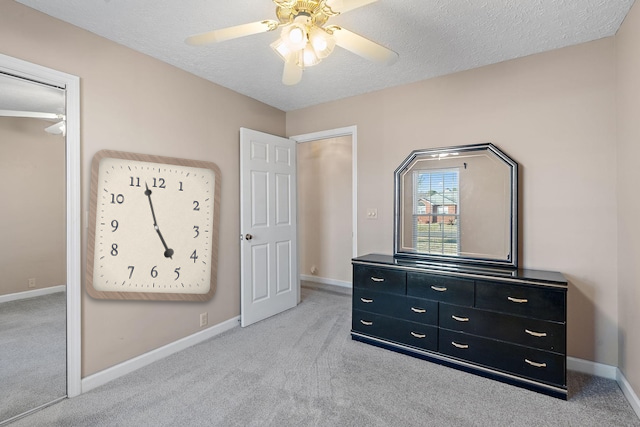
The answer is **4:57**
